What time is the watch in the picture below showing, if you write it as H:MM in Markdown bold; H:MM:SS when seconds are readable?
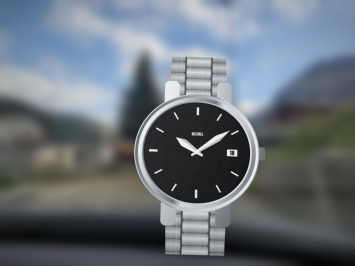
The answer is **10:09**
